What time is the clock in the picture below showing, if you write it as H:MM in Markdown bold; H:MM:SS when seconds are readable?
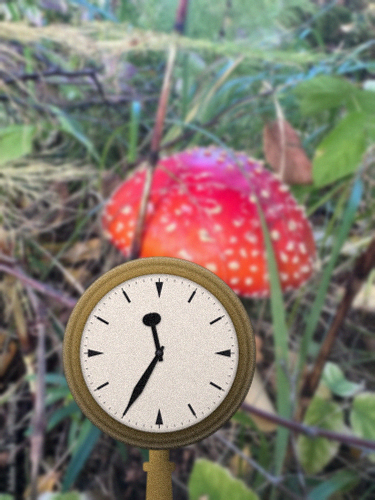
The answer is **11:35**
